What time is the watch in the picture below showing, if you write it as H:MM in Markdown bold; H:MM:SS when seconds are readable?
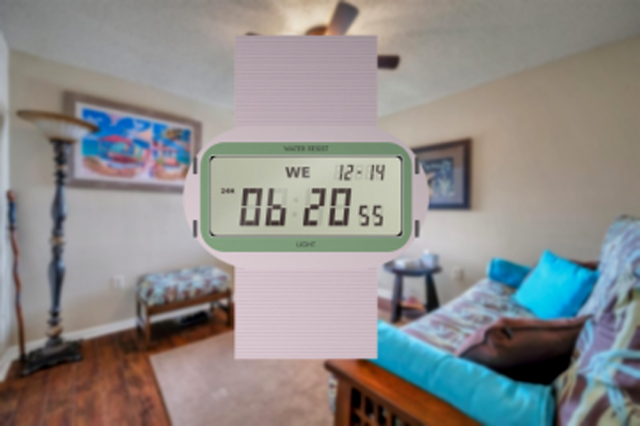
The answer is **6:20:55**
